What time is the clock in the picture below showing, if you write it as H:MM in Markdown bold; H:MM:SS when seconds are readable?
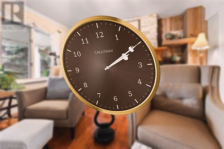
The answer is **2:10**
